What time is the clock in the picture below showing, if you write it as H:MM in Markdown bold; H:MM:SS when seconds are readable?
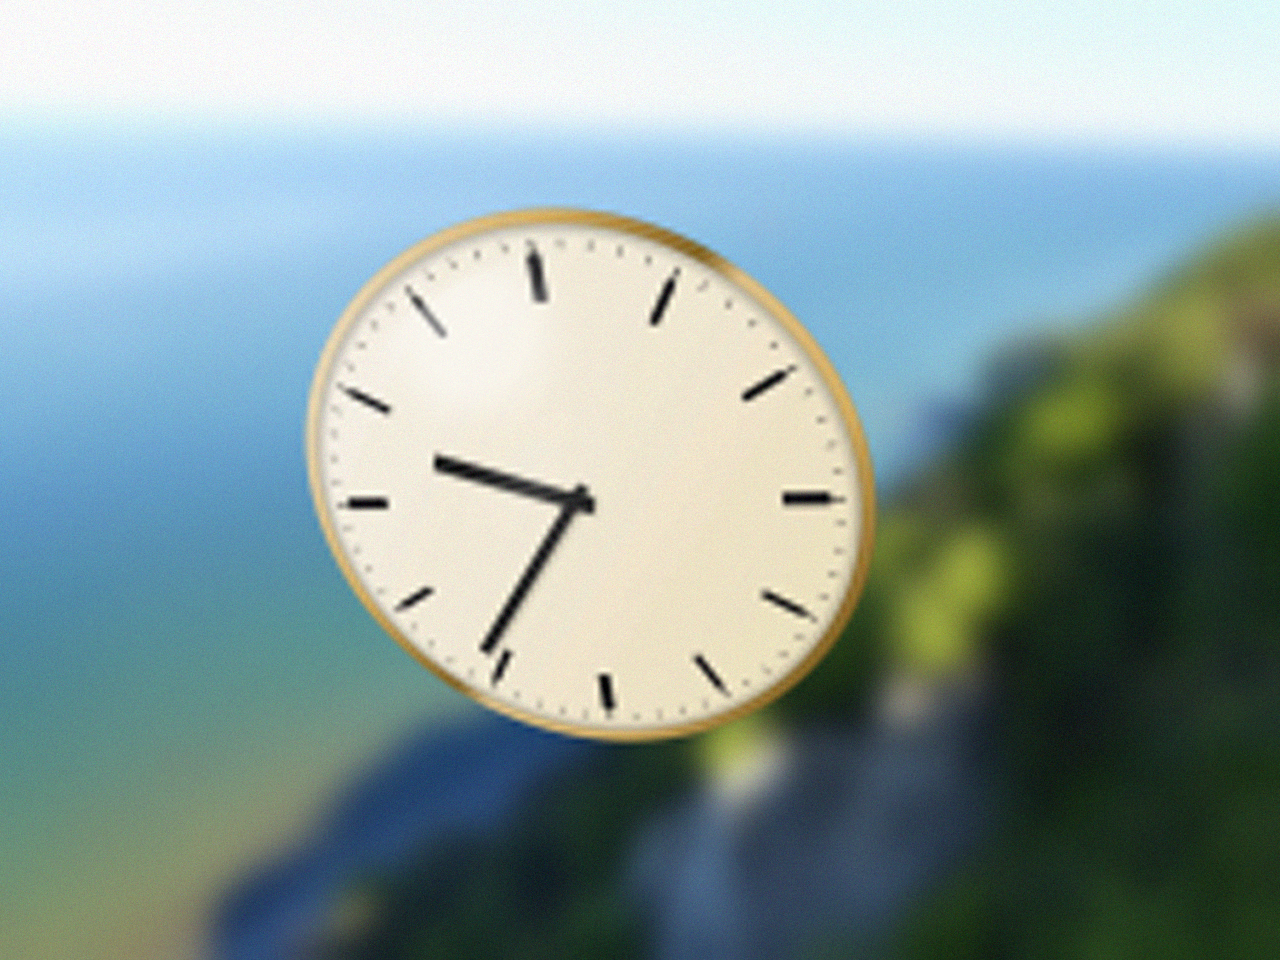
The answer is **9:36**
